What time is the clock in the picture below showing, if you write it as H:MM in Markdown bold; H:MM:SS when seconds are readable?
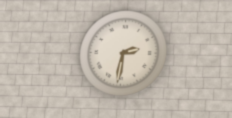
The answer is **2:31**
